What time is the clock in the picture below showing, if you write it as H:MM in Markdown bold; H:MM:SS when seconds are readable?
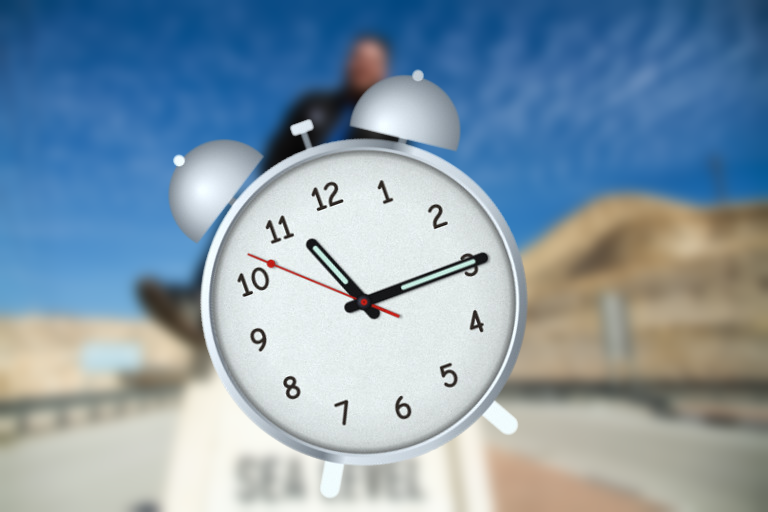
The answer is **11:14:52**
